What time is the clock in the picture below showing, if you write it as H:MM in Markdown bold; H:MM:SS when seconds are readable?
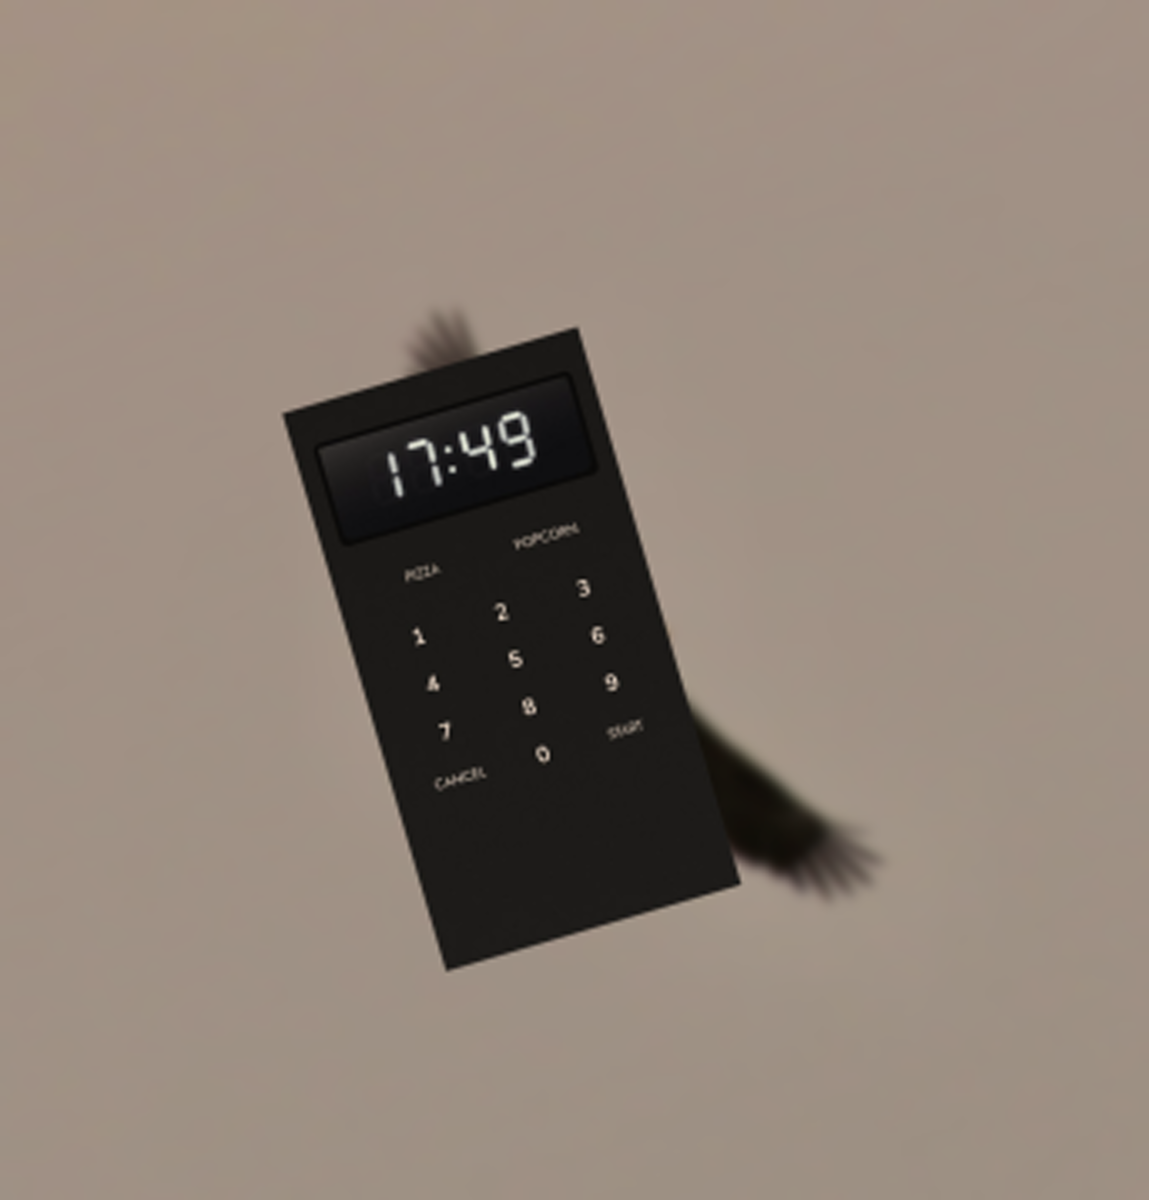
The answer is **17:49**
